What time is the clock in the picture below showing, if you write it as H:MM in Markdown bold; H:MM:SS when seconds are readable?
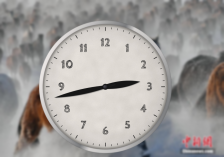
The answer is **2:43**
